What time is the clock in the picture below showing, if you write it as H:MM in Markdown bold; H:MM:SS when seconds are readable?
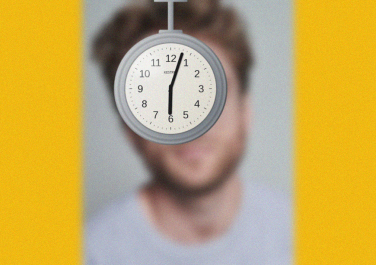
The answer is **6:03**
